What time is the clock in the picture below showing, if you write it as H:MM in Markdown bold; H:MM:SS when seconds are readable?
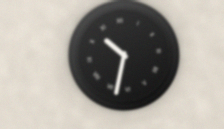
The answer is **10:33**
